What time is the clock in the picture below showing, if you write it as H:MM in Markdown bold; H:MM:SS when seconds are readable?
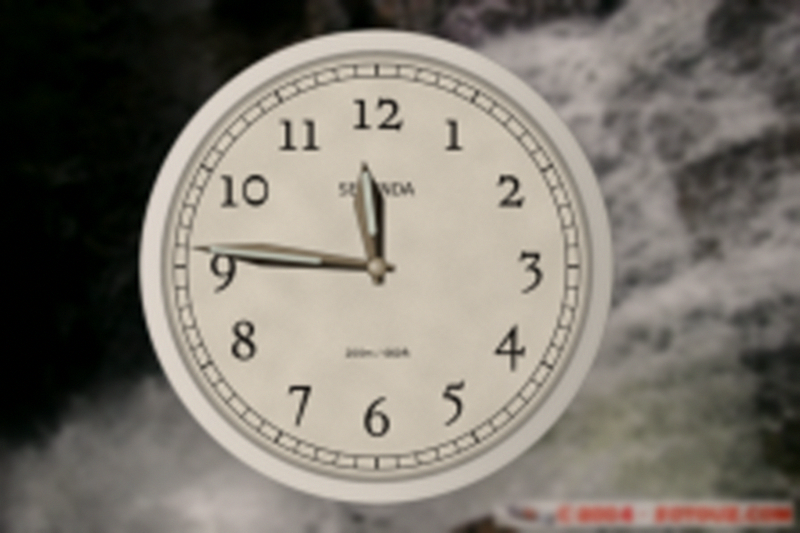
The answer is **11:46**
